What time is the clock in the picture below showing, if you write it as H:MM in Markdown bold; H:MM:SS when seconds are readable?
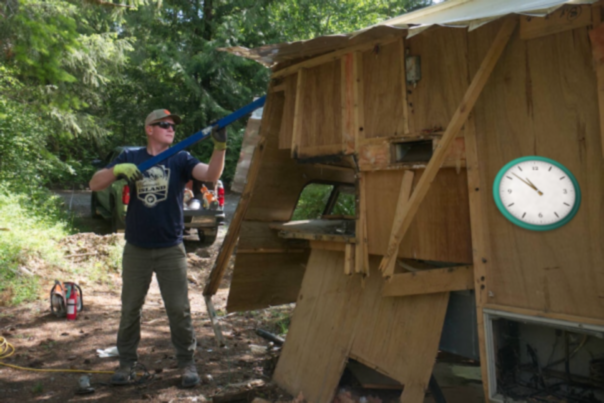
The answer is **10:52**
